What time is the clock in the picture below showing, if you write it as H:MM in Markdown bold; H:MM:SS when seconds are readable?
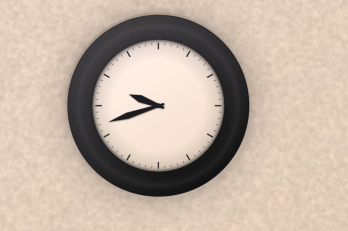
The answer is **9:42**
